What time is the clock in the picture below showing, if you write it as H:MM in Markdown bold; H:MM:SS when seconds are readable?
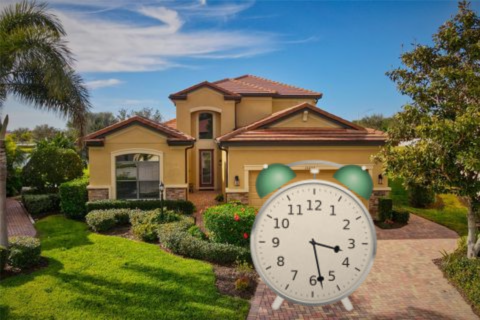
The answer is **3:28**
